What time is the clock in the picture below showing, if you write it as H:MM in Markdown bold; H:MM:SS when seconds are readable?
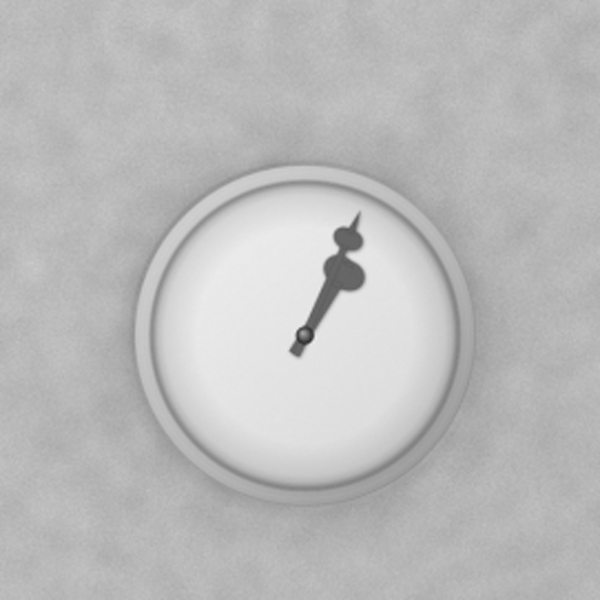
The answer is **1:04**
